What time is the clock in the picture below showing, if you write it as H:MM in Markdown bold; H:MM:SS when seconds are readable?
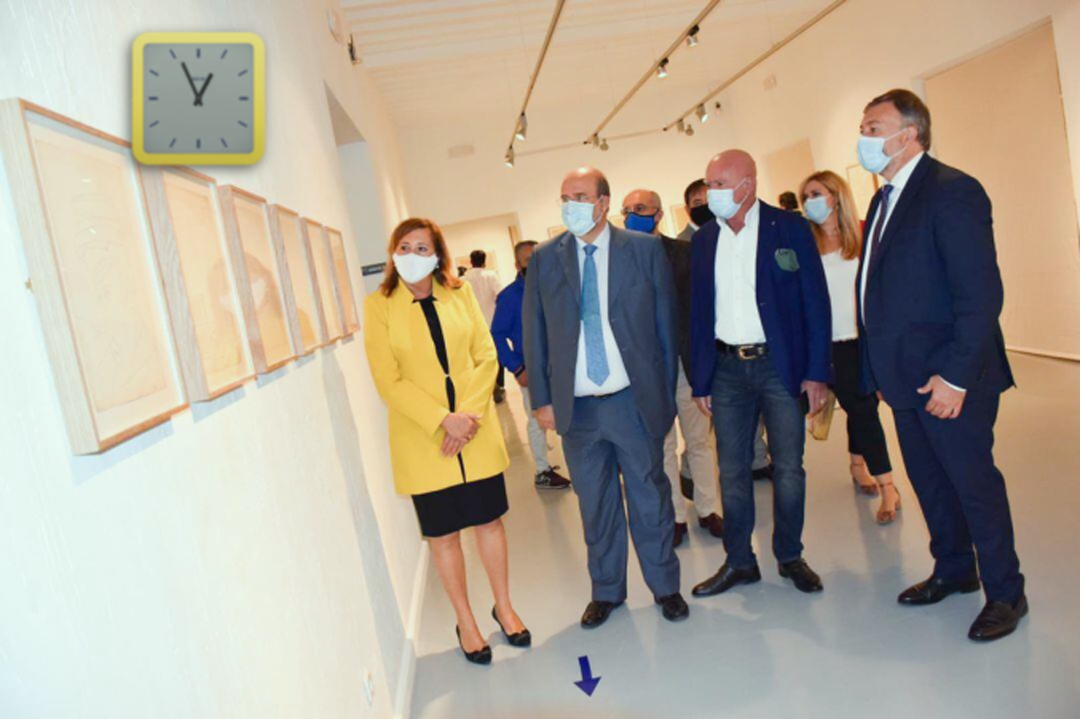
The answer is **12:56**
